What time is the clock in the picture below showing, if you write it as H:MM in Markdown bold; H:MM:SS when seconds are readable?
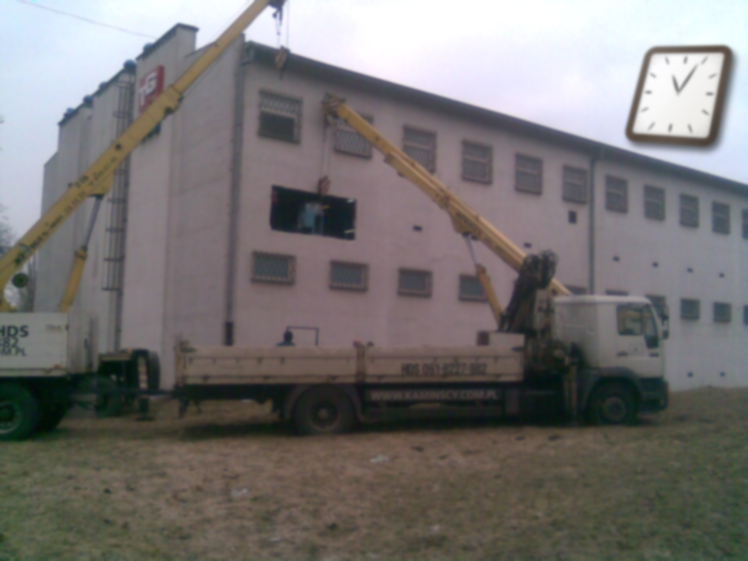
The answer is **11:04**
